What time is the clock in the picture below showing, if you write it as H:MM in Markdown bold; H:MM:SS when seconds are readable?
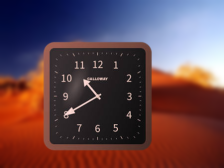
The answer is **10:40**
